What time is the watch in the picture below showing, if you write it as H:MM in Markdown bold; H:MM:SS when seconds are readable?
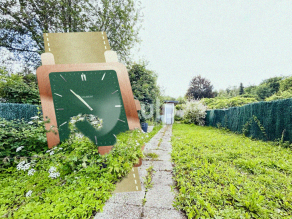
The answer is **10:54**
